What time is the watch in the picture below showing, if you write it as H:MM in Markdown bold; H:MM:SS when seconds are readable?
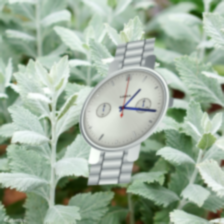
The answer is **1:17**
